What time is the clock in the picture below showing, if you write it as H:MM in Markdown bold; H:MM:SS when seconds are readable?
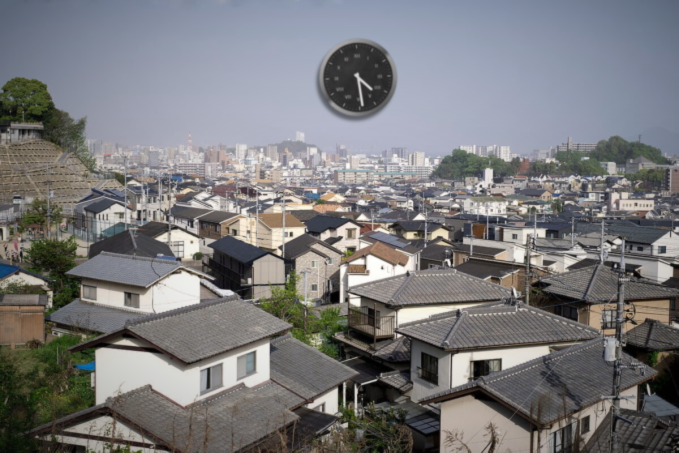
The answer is **4:29**
